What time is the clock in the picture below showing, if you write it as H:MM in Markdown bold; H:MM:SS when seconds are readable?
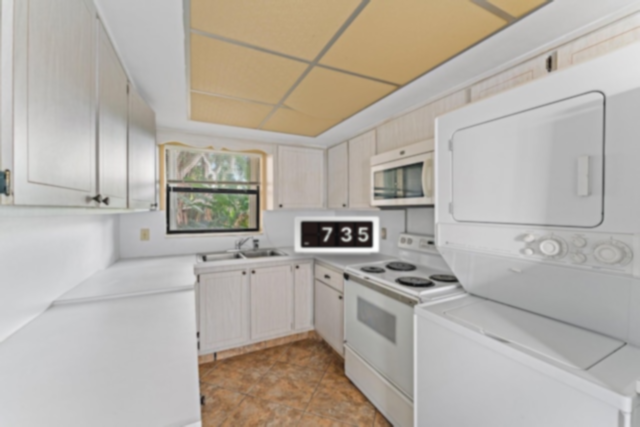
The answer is **7:35**
